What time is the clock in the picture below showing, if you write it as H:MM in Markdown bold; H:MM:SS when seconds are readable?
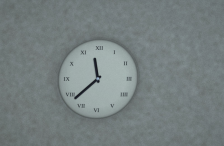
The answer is **11:38**
